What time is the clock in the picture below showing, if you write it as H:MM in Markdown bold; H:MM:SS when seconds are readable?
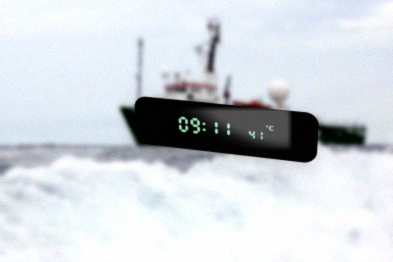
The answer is **9:11**
